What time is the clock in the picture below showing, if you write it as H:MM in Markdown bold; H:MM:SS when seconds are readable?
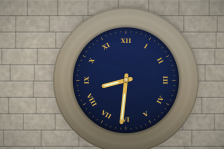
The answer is **8:31**
